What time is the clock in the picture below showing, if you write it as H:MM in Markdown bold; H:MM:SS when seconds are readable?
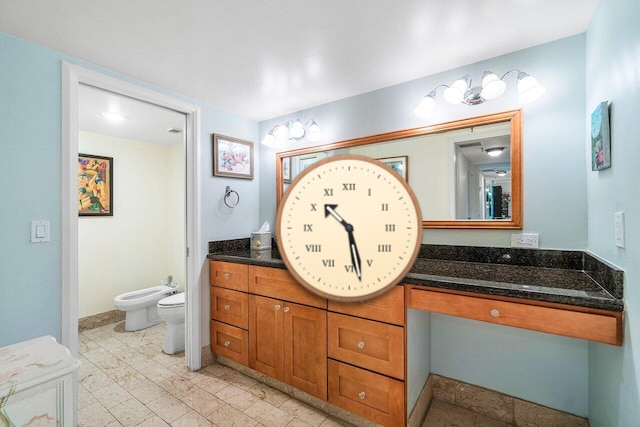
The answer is **10:28**
